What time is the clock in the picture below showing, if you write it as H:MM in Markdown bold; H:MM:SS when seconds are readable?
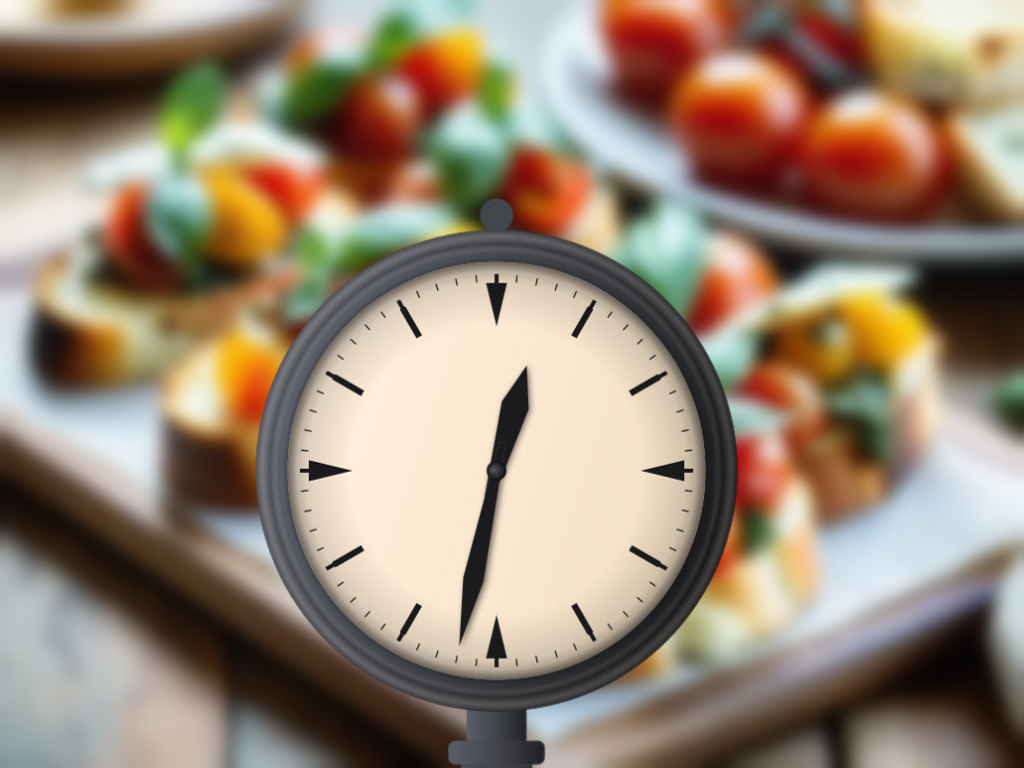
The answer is **12:32**
